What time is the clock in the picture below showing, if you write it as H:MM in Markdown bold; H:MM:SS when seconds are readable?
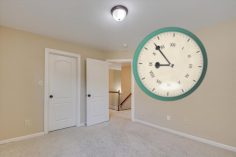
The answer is **8:53**
